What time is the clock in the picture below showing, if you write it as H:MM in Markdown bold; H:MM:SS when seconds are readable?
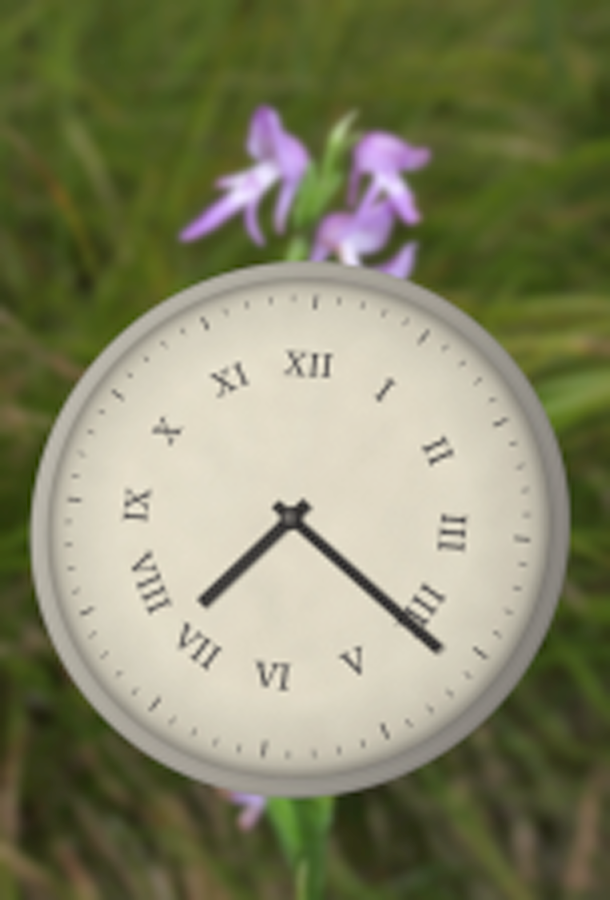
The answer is **7:21**
